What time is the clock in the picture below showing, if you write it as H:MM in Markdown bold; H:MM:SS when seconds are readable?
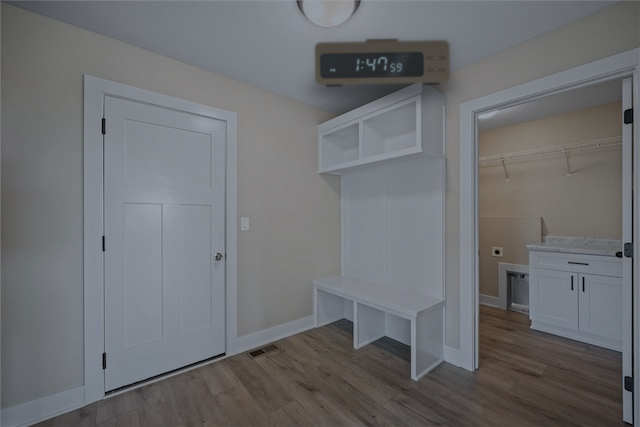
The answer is **1:47**
